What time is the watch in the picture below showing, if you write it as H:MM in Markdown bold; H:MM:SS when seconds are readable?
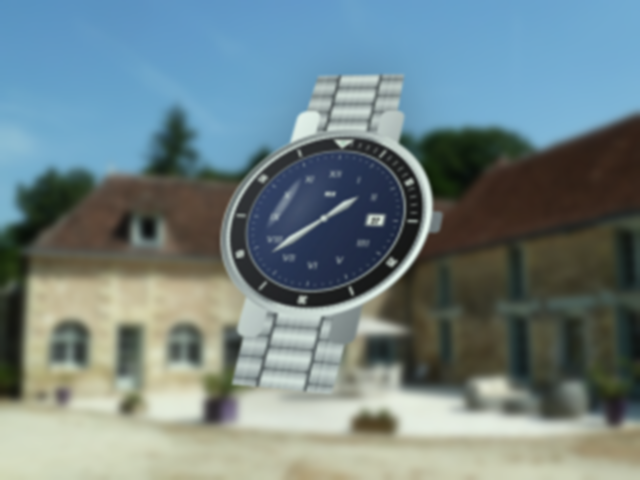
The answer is **1:38**
